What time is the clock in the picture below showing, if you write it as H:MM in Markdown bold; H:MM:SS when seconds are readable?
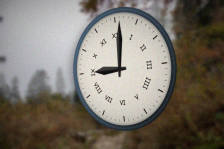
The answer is **9:01**
